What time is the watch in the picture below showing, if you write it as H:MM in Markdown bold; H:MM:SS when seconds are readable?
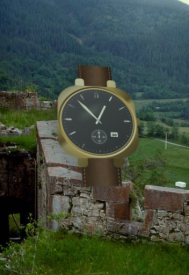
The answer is **12:53**
